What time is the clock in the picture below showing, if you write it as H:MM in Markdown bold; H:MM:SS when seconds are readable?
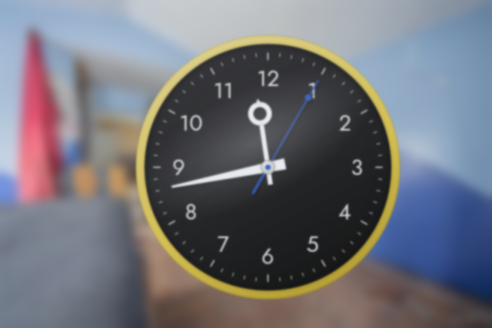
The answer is **11:43:05**
